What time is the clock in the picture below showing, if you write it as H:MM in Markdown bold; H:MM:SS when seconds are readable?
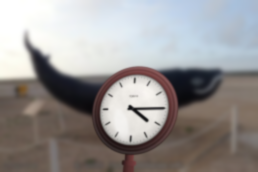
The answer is **4:15**
